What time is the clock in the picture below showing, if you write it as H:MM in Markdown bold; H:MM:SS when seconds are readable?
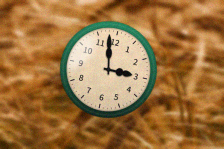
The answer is **2:58**
